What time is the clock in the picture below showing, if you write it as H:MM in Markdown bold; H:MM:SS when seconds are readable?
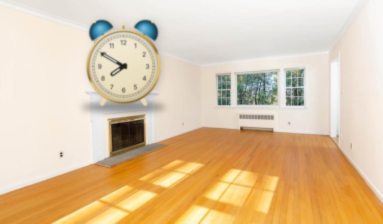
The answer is **7:50**
